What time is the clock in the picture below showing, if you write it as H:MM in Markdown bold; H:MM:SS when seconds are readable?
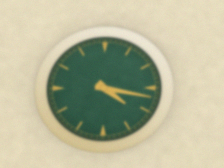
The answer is **4:17**
